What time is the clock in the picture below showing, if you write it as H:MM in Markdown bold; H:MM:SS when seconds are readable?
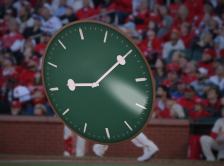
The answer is **9:10**
